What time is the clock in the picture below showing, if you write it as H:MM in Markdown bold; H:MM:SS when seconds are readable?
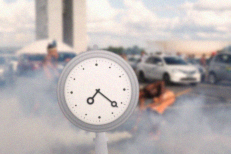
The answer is **7:22**
